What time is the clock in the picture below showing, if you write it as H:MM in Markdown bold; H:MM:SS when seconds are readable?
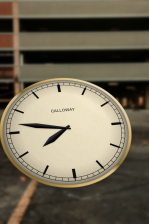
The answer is **7:47**
